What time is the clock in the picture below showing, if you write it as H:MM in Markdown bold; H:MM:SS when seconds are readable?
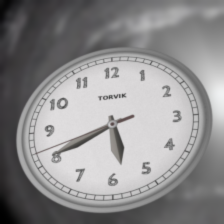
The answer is **5:40:42**
